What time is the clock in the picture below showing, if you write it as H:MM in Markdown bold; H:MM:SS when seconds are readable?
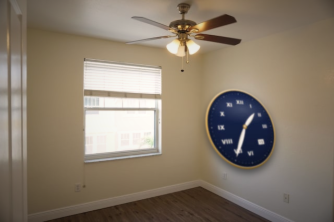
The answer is **1:35**
